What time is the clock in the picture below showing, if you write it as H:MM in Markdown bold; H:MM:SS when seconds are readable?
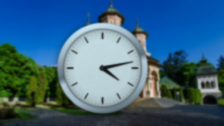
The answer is **4:13**
